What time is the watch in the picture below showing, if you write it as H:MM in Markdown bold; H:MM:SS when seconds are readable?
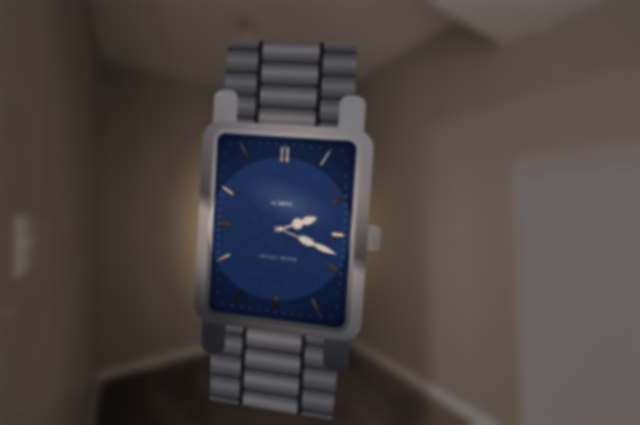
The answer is **2:18**
